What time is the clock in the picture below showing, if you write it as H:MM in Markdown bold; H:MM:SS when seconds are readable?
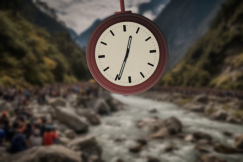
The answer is **12:34**
